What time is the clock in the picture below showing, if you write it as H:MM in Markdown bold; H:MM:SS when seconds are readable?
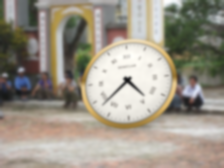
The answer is **4:38**
